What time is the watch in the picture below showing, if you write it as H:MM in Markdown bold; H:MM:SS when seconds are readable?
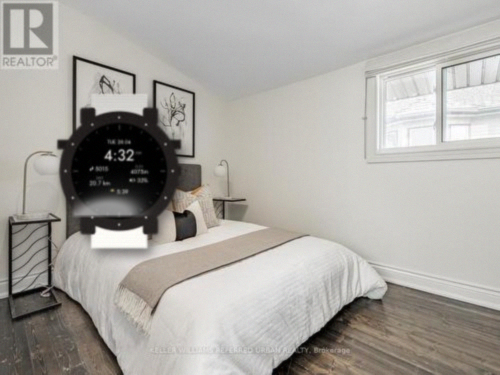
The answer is **4:32**
